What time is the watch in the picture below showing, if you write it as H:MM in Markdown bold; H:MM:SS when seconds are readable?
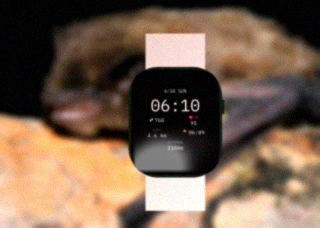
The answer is **6:10**
